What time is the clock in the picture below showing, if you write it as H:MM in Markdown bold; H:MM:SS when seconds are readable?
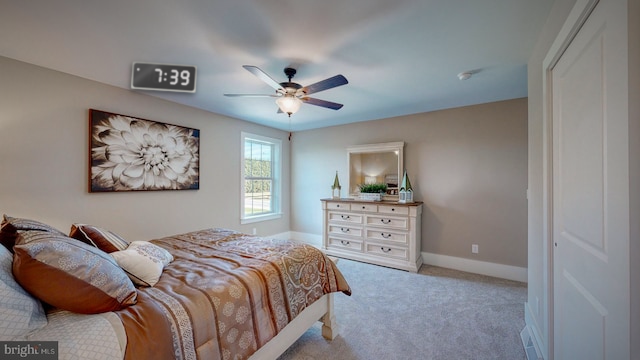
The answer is **7:39**
